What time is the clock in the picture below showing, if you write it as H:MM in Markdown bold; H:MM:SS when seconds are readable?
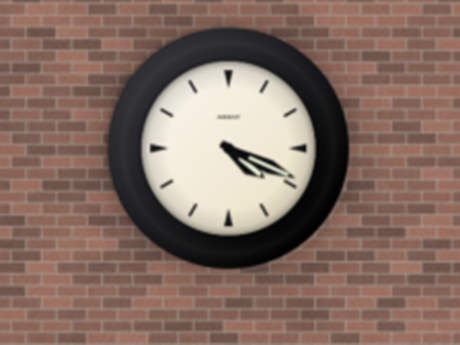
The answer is **4:19**
